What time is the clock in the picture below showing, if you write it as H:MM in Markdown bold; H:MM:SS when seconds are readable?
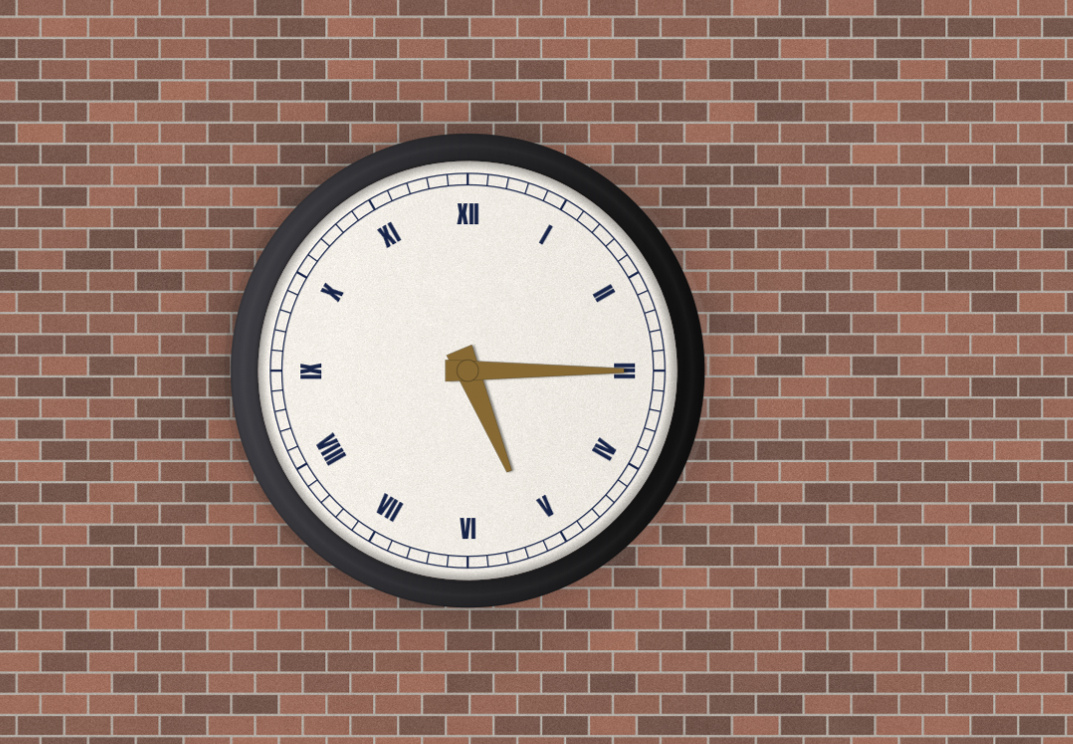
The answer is **5:15**
